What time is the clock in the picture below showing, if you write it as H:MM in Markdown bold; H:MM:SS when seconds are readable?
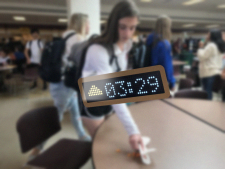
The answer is **3:29**
